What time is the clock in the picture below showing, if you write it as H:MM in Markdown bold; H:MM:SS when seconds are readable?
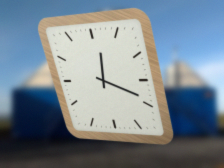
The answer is **12:19**
